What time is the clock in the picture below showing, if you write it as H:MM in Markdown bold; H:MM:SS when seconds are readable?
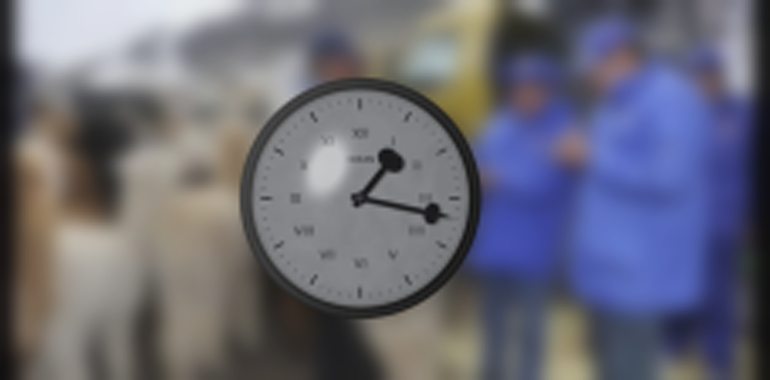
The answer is **1:17**
